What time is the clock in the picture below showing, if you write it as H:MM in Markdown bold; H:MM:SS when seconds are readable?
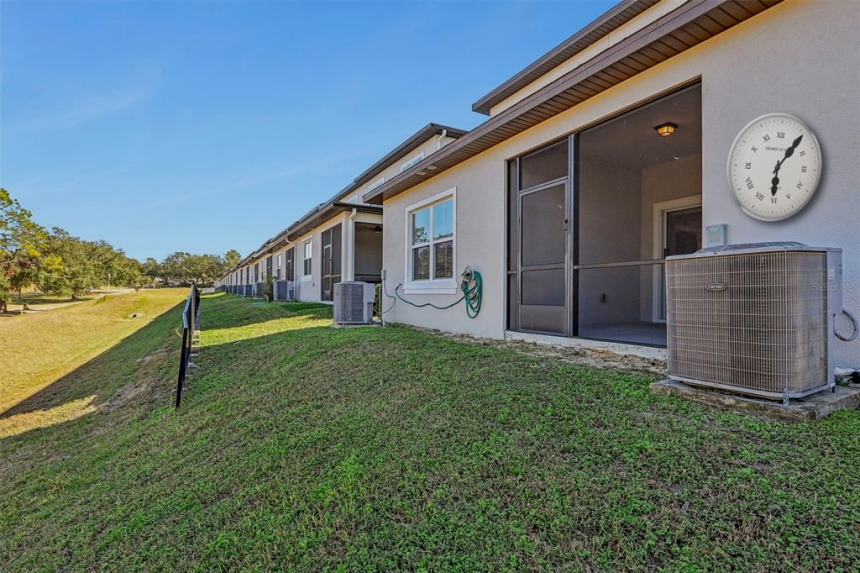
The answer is **6:06**
